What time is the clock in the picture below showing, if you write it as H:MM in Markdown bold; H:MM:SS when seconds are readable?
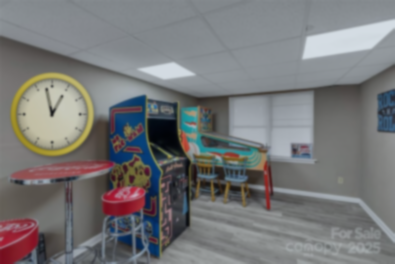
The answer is **12:58**
